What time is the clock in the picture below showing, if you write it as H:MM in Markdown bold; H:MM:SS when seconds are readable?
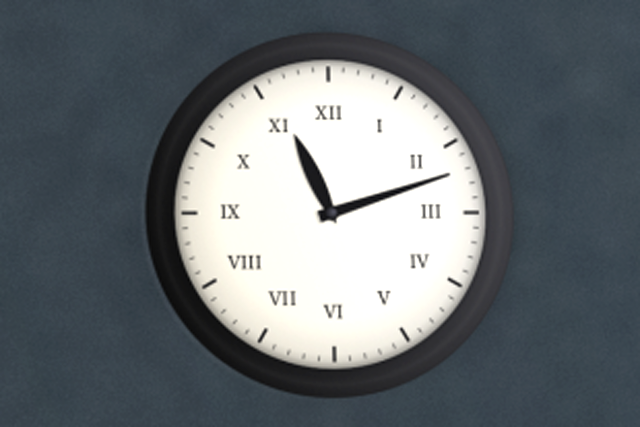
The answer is **11:12**
